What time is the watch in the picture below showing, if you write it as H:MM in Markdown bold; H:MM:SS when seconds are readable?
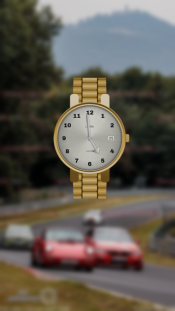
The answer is **4:59**
